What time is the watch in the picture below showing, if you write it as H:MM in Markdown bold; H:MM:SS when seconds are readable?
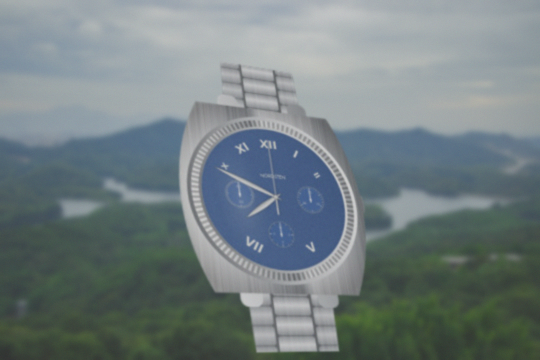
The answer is **7:49**
